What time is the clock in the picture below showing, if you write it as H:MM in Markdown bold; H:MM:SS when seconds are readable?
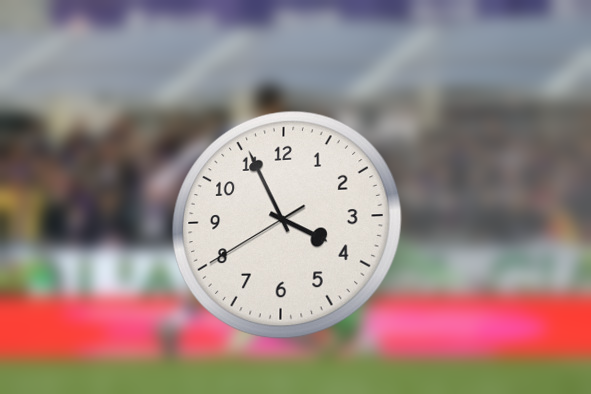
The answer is **3:55:40**
